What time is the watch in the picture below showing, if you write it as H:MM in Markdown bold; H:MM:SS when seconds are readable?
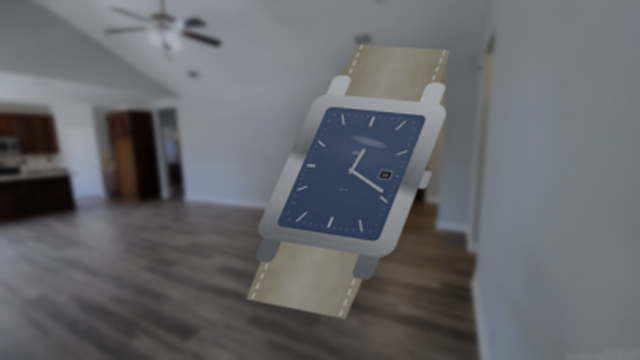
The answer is **12:19**
